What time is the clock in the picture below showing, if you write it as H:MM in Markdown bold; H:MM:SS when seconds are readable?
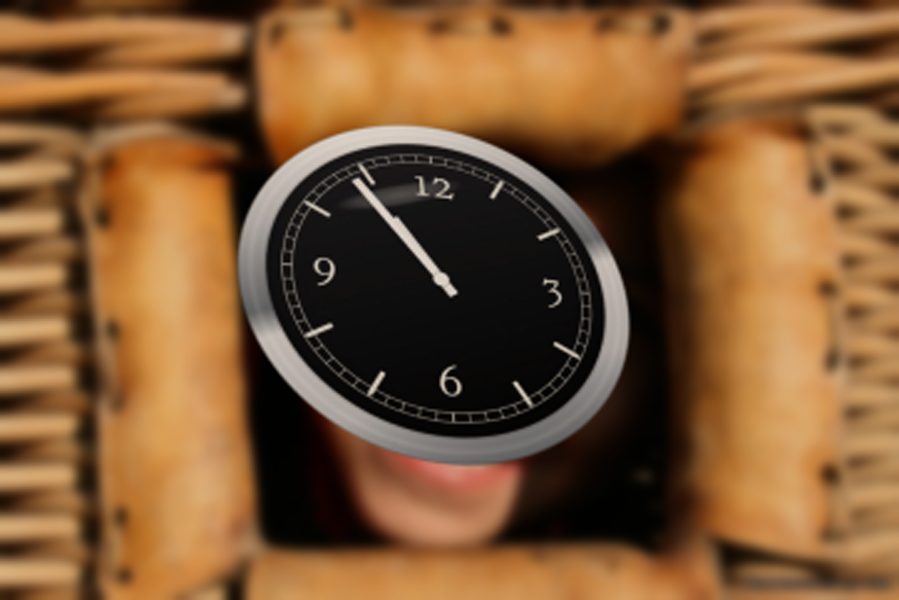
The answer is **10:54**
